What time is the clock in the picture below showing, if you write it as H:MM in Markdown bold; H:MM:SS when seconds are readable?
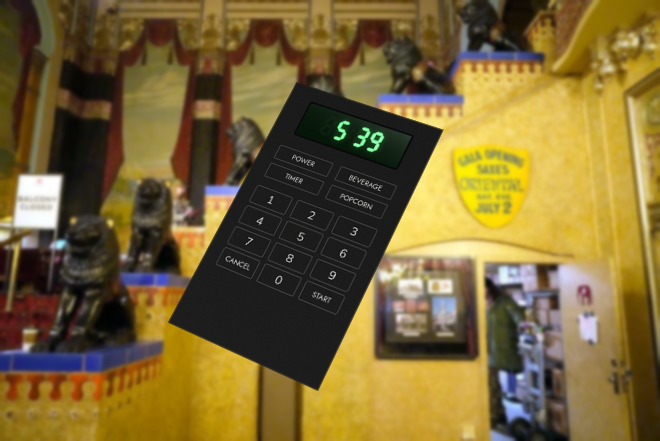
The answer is **5:39**
